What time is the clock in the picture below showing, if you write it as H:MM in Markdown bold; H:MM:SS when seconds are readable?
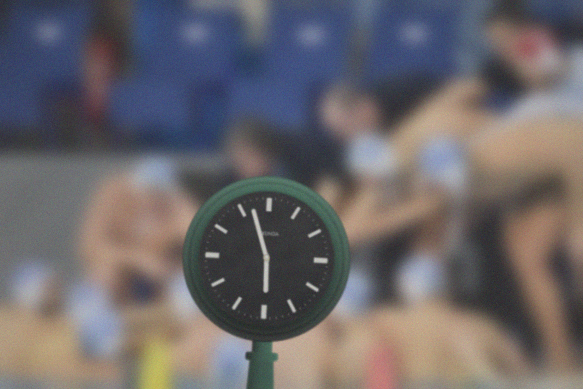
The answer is **5:57**
